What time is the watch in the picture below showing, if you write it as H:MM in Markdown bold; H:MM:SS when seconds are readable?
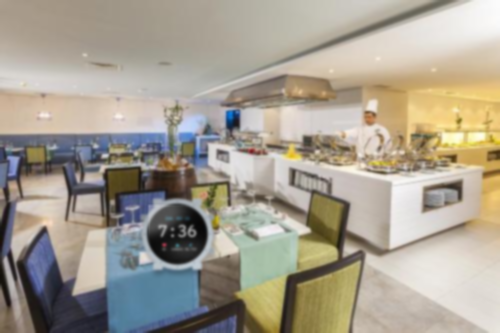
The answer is **7:36**
